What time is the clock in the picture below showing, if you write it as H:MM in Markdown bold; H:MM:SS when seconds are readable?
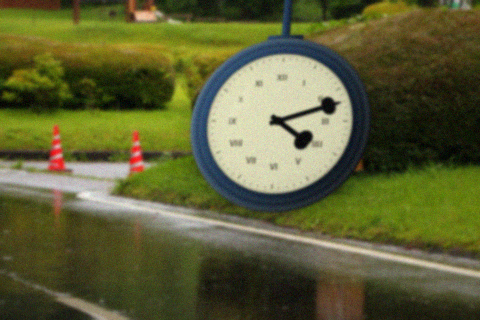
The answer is **4:12**
